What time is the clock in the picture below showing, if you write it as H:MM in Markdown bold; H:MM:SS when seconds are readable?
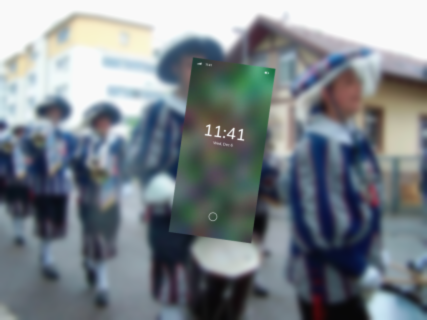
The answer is **11:41**
